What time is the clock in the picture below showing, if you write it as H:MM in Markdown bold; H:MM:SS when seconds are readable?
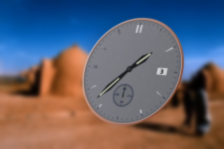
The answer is **1:37**
